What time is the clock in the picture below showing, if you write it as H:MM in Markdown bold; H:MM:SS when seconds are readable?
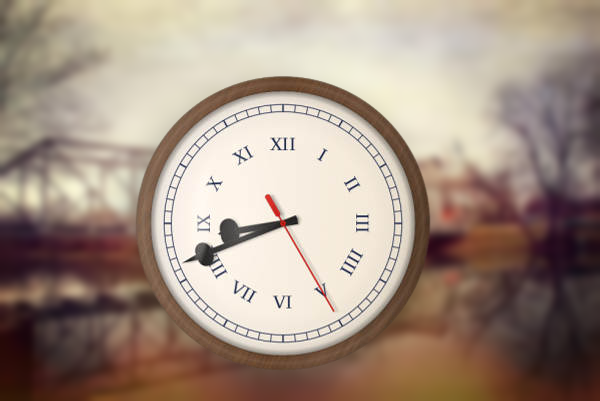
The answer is **8:41:25**
